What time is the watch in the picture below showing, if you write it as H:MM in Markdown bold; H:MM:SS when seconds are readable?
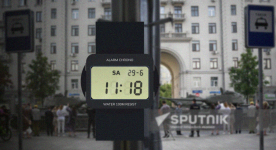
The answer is **11:18**
